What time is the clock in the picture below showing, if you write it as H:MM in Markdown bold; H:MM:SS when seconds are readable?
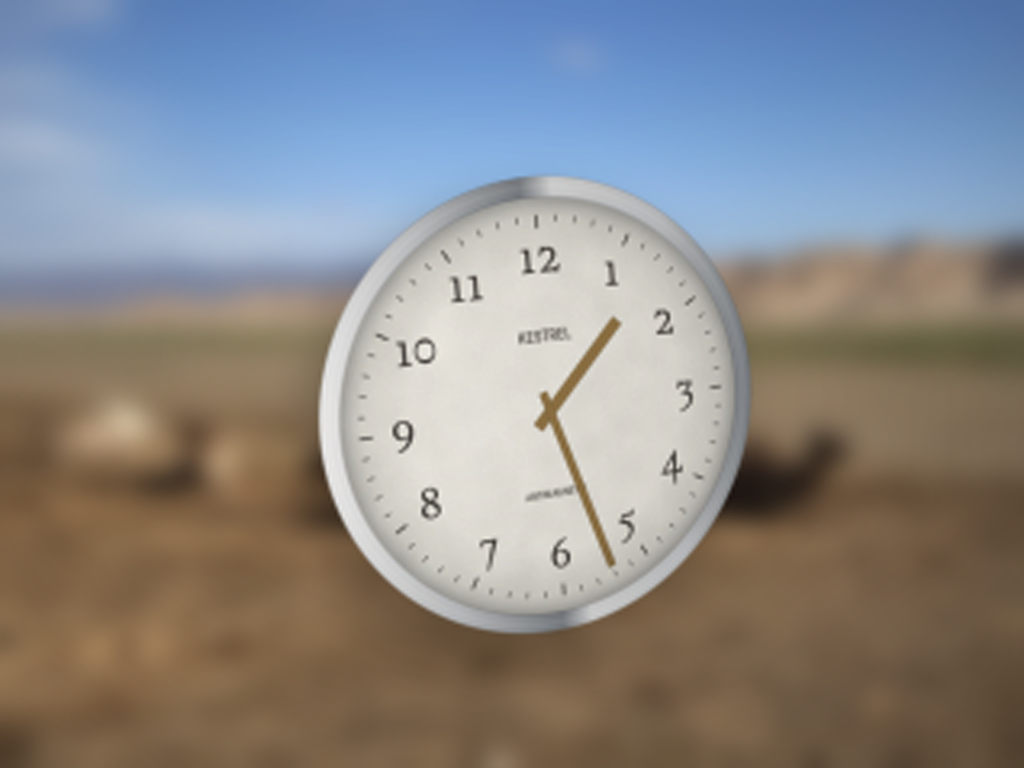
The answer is **1:27**
